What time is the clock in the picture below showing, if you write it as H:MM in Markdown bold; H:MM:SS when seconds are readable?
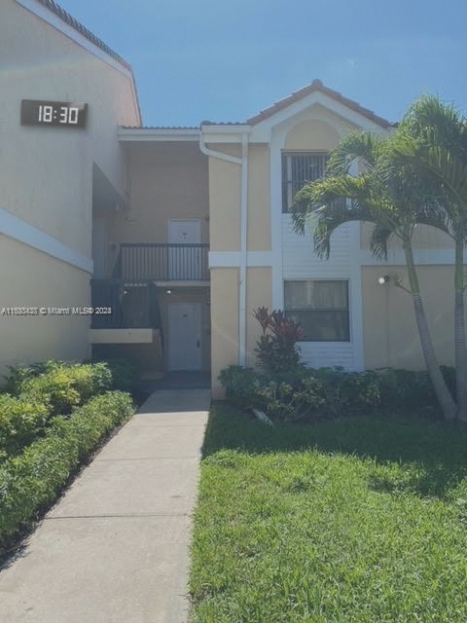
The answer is **18:30**
